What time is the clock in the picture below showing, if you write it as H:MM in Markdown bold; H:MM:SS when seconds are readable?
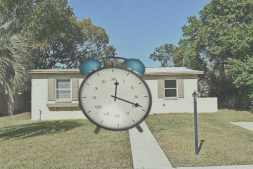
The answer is **12:19**
